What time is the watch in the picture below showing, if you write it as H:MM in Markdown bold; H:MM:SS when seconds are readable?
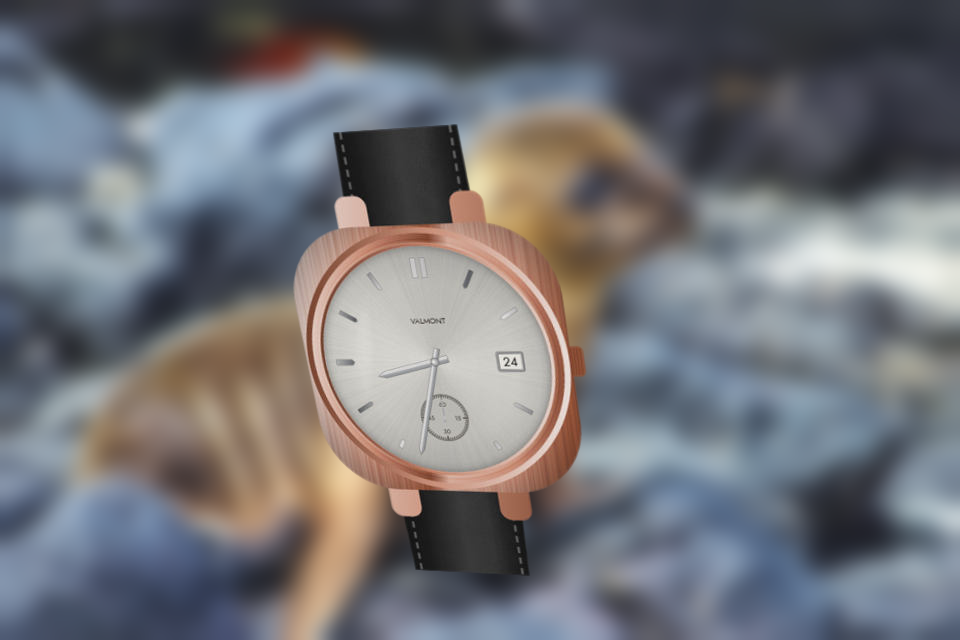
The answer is **8:33**
